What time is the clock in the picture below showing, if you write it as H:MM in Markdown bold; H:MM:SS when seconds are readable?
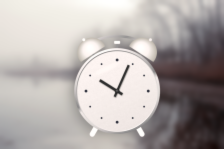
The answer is **10:04**
